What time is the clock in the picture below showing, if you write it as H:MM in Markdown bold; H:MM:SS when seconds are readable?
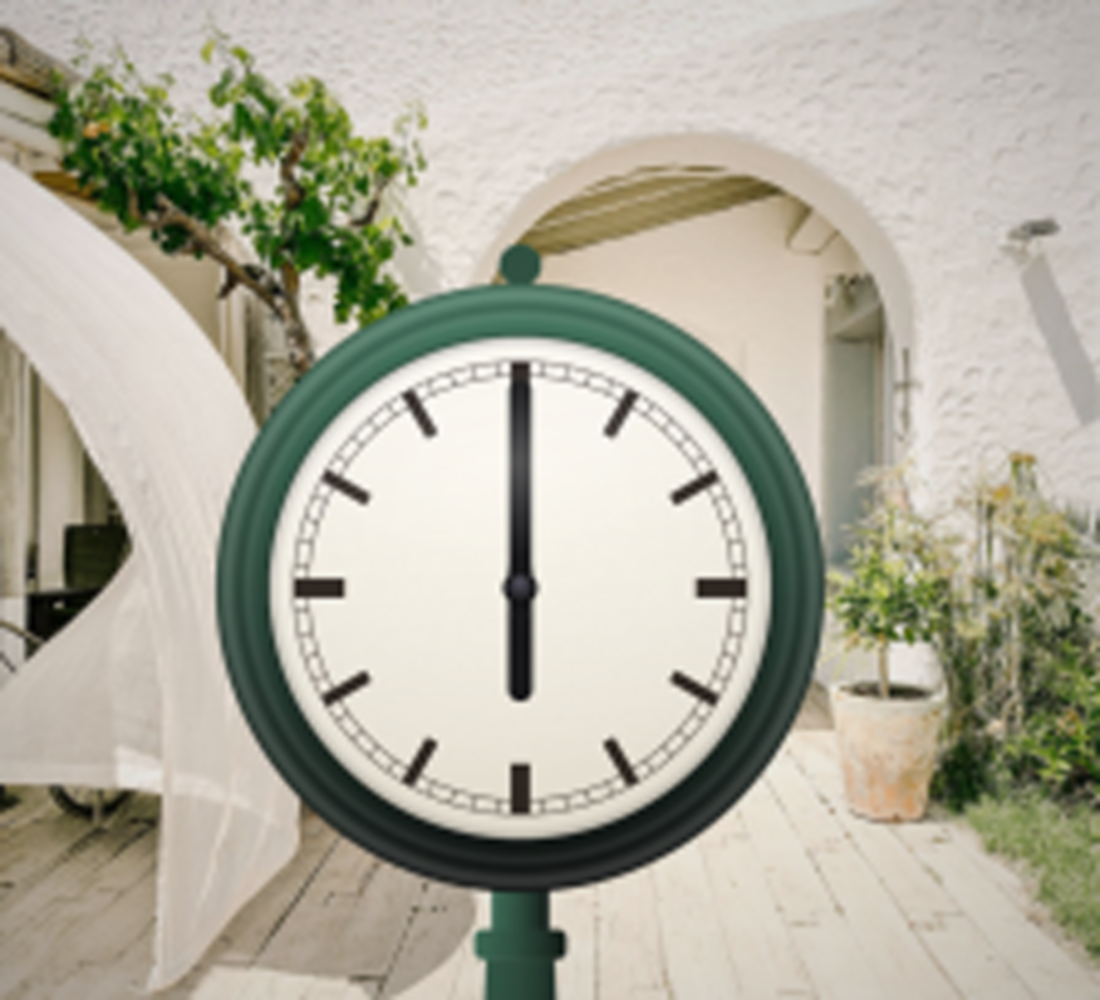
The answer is **6:00**
